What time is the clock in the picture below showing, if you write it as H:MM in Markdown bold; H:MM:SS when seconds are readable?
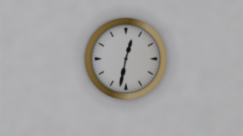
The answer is **12:32**
